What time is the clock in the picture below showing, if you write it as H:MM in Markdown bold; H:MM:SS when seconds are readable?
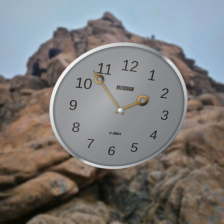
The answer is **1:53**
